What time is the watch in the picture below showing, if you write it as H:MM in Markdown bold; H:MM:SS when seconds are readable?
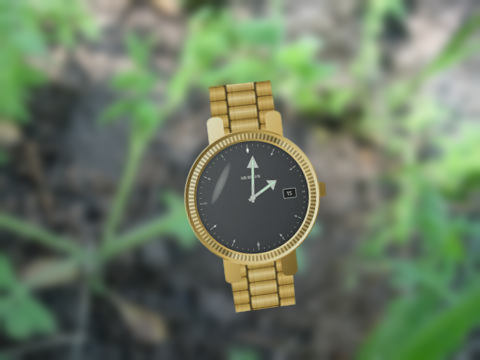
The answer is **2:01**
